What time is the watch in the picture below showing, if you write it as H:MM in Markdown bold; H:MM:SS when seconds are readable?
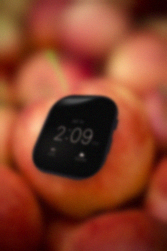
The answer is **2:09**
